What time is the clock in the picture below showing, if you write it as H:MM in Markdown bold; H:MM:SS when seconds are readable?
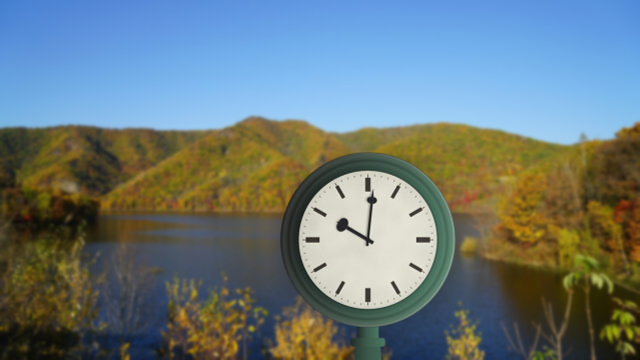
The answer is **10:01**
